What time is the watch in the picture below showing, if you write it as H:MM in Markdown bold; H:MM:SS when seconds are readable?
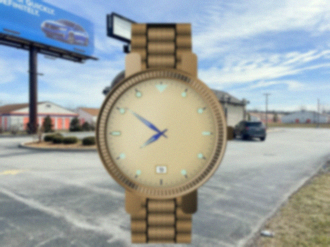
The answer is **7:51**
